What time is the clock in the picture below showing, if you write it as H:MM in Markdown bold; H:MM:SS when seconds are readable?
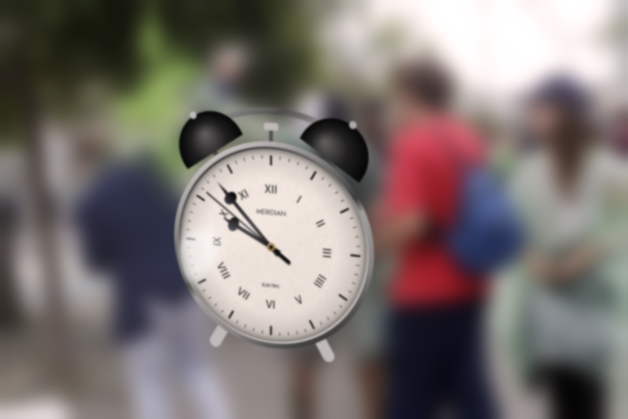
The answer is **9:52:51**
